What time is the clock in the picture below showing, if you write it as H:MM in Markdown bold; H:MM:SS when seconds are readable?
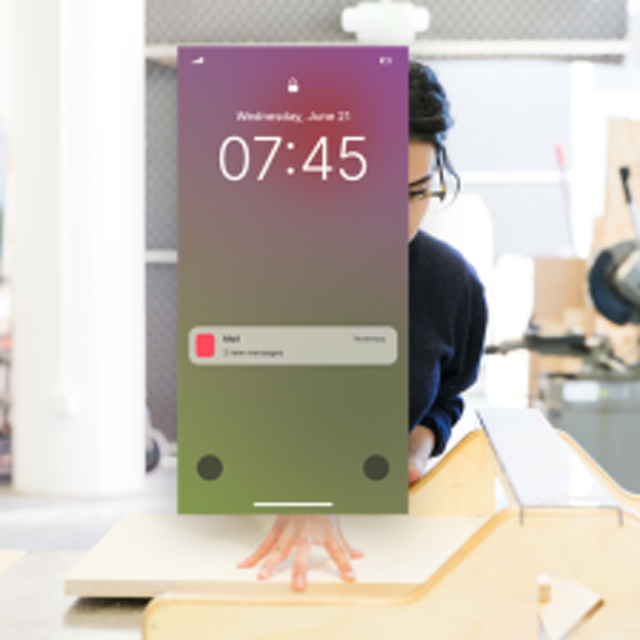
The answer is **7:45**
